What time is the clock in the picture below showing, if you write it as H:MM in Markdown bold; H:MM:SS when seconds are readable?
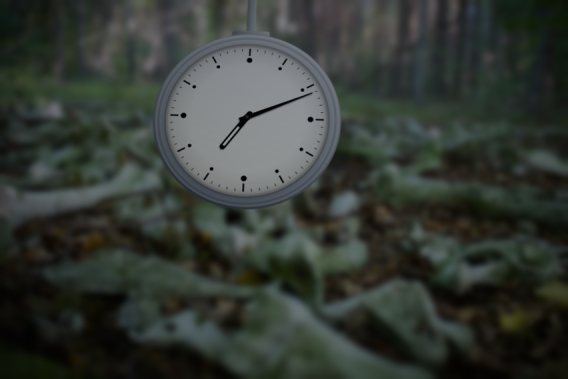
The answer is **7:11**
